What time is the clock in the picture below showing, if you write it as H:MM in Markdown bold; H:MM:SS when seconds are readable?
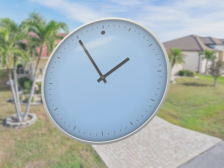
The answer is **1:55**
